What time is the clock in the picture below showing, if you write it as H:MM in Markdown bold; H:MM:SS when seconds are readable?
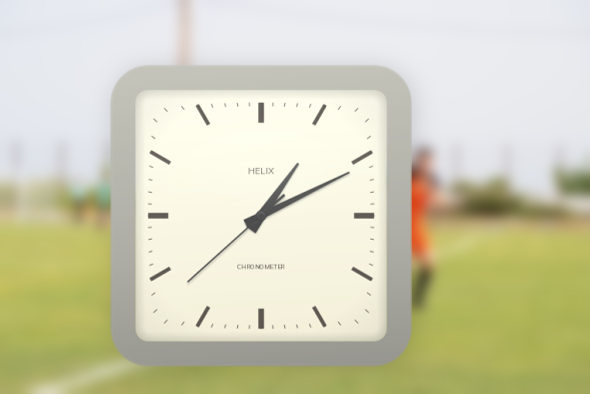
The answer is **1:10:38**
